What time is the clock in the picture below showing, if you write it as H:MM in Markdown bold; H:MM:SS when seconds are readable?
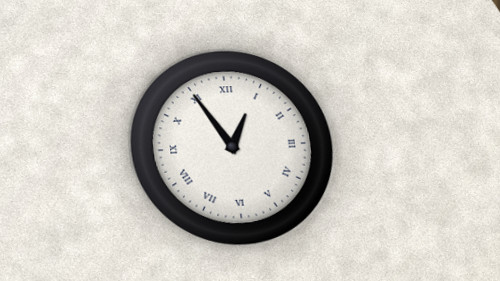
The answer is **12:55**
